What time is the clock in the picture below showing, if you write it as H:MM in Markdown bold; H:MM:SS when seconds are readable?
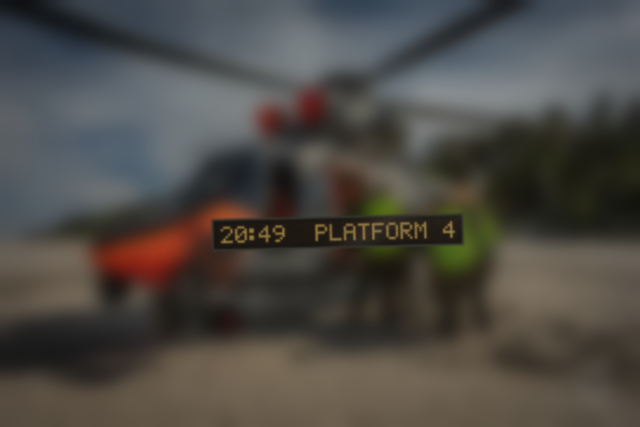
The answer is **20:49**
